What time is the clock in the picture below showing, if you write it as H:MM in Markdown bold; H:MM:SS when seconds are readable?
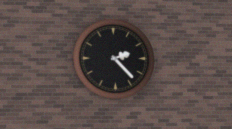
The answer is **2:23**
